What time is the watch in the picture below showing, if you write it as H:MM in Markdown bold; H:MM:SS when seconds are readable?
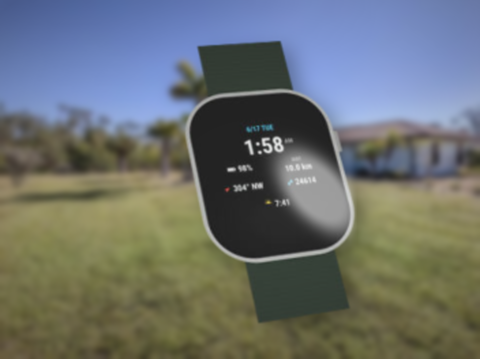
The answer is **1:58**
